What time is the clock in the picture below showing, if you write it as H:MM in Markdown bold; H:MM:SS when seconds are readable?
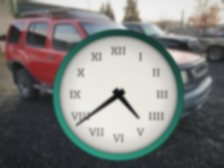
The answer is **4:39**
